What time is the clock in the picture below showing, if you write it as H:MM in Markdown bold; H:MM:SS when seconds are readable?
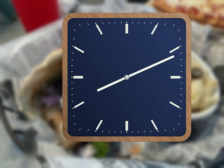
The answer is **8:11**
